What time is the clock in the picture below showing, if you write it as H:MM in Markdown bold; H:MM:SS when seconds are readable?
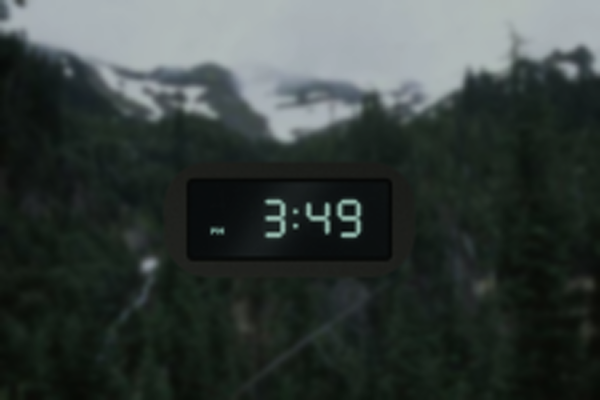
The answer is **3:49**
